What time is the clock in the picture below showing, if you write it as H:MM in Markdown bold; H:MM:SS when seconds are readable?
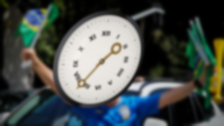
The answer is **1:37**
